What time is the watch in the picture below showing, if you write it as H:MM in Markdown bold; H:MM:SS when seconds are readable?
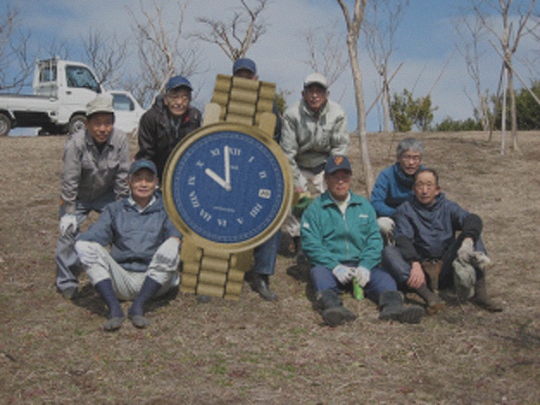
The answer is **9:58**
